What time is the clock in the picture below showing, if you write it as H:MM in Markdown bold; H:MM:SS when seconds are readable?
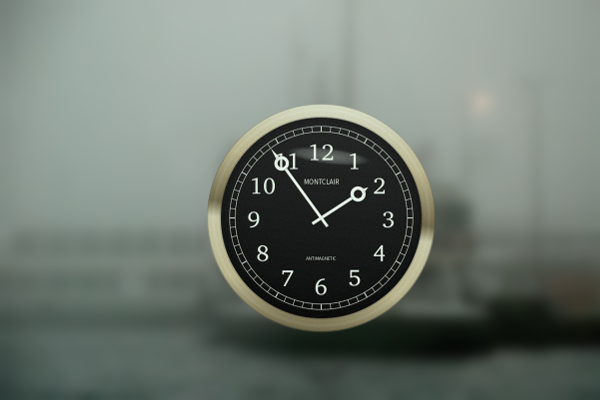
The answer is **1:54**
